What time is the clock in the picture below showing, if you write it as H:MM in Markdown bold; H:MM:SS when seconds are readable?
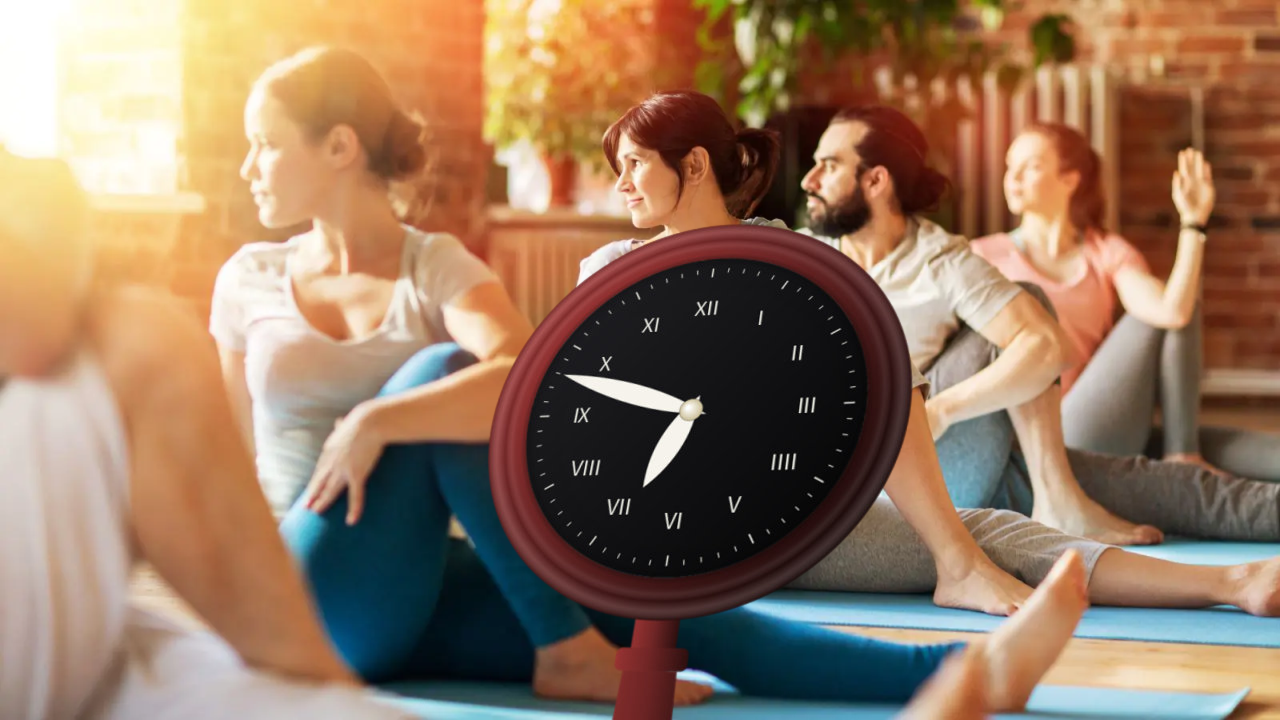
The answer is **6:48**
